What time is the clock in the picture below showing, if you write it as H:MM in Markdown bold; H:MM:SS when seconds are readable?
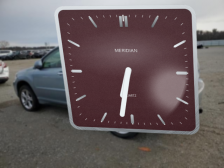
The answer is **6:32**
